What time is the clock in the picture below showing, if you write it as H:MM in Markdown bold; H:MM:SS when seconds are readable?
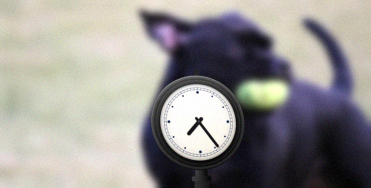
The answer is **7:24**
